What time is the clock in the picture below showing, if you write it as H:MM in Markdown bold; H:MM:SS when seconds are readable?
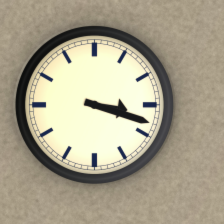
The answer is **3:18**
